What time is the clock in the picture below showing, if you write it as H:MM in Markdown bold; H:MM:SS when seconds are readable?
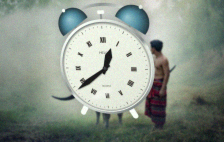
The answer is **12:39**
